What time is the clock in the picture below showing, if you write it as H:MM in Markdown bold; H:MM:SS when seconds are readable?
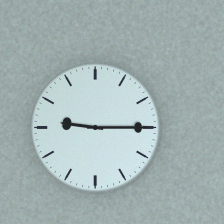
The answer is **9:15**
